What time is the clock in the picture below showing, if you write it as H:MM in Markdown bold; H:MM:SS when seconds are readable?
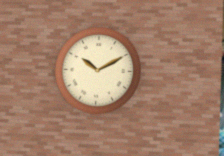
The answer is **10:10**
